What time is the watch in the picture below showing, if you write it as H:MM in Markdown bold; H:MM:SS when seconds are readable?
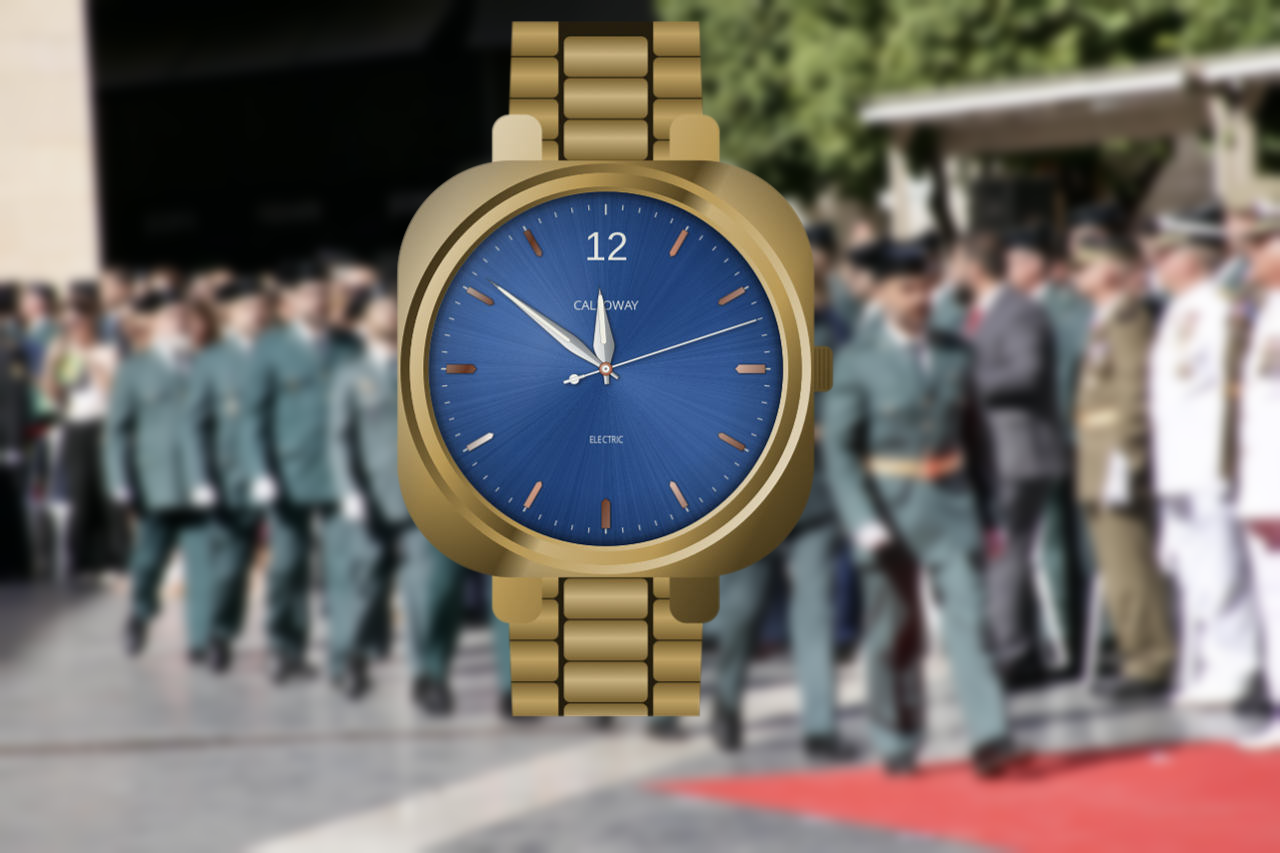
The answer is **11:51:12**
